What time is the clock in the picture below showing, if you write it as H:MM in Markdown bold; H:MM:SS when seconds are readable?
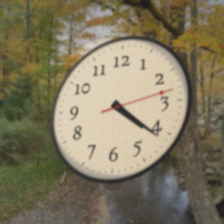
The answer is **4:21:13**
